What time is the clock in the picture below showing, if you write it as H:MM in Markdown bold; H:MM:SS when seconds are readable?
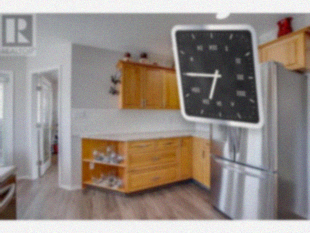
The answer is **6:45**
